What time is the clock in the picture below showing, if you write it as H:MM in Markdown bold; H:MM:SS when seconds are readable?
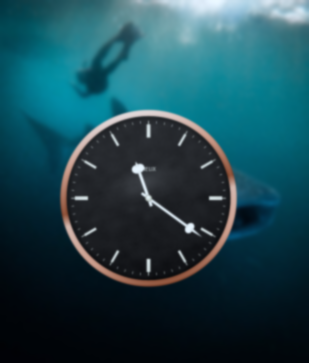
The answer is **11:21**
